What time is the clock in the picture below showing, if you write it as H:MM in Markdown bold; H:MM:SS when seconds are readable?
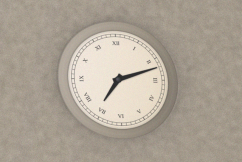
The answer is **7:12**
